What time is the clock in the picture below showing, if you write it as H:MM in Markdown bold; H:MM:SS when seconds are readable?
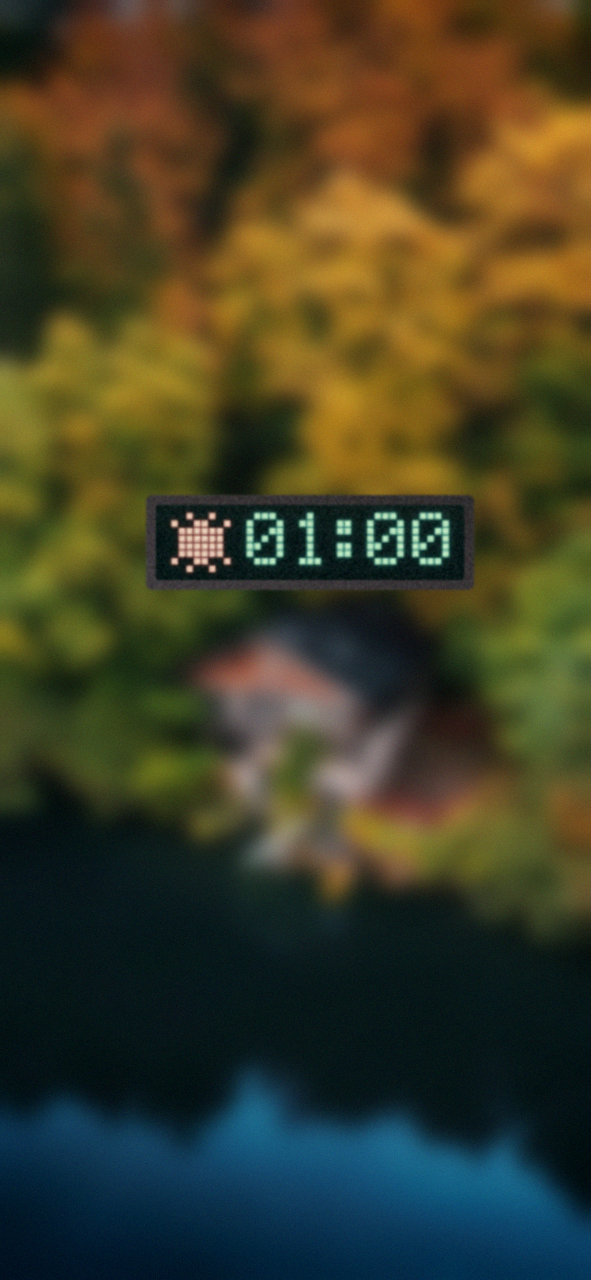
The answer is **1:00**
